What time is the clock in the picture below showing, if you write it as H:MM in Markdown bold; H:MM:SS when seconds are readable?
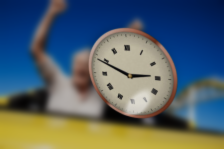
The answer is **2:49**
